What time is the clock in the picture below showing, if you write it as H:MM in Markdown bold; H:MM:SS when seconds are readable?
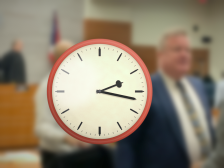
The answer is **2:17**
